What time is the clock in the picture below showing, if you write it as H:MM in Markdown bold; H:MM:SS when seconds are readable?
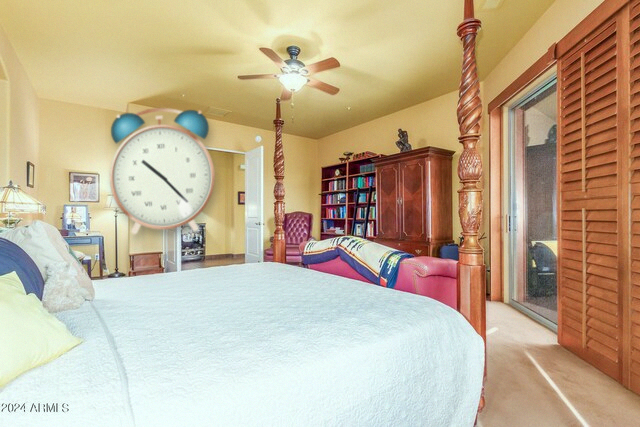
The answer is **10:23**
